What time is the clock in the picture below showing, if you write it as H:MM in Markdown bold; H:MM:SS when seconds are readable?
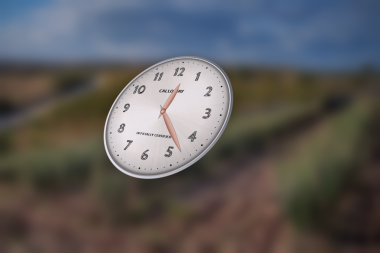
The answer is **12:23**
